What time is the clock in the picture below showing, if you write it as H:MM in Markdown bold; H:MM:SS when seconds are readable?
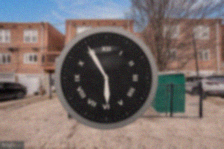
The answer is **5:55**
